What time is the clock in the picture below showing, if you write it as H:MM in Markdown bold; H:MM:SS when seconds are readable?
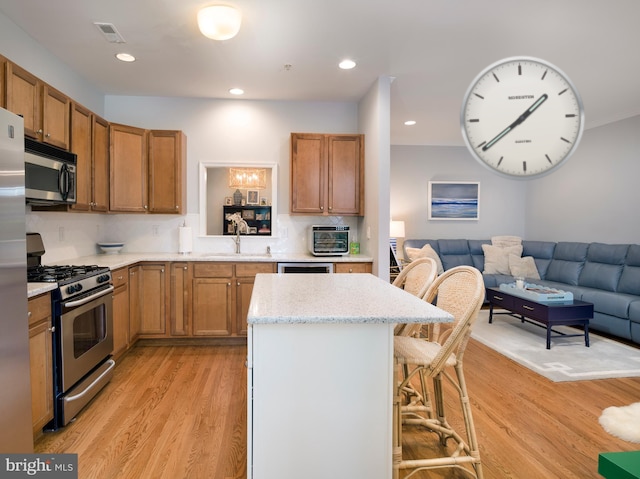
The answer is **1:39**
